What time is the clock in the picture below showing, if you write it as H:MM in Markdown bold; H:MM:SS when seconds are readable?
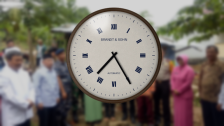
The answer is **7:25**
